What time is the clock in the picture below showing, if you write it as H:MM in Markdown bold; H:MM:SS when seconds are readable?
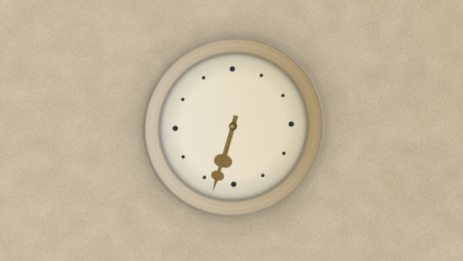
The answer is **6:33**
